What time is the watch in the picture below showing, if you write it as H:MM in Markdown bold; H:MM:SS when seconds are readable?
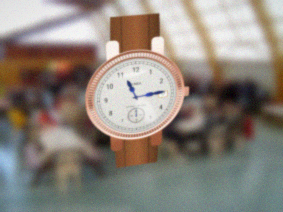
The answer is **11:14**
